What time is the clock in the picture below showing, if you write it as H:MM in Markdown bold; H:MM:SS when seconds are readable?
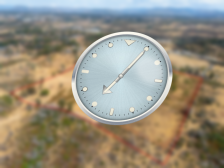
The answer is **7:05**
